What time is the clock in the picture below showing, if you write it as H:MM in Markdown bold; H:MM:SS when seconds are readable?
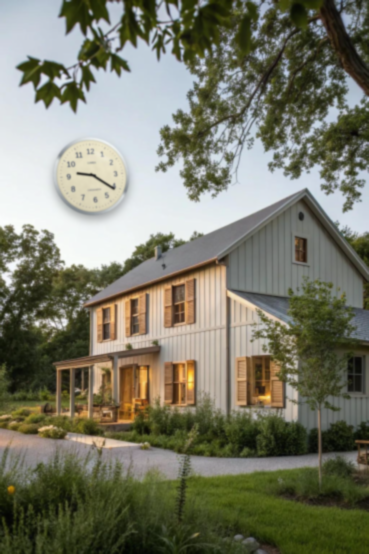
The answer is **9:21**
